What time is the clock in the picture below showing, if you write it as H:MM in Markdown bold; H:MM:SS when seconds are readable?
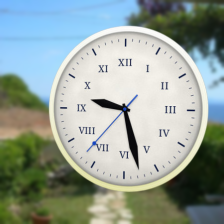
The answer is **9:27:37**
